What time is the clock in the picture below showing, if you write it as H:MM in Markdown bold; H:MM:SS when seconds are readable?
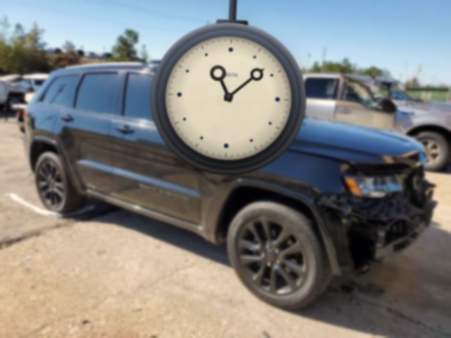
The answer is **11:08**
